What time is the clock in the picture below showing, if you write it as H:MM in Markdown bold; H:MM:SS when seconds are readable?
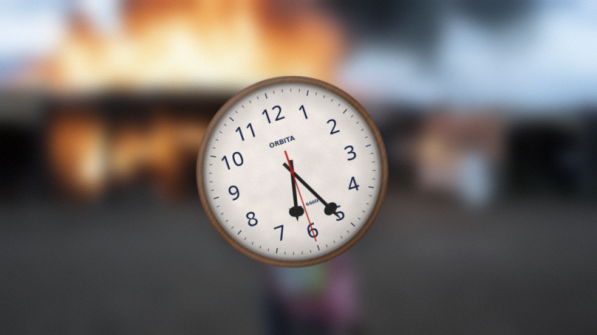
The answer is **6:25:30**
